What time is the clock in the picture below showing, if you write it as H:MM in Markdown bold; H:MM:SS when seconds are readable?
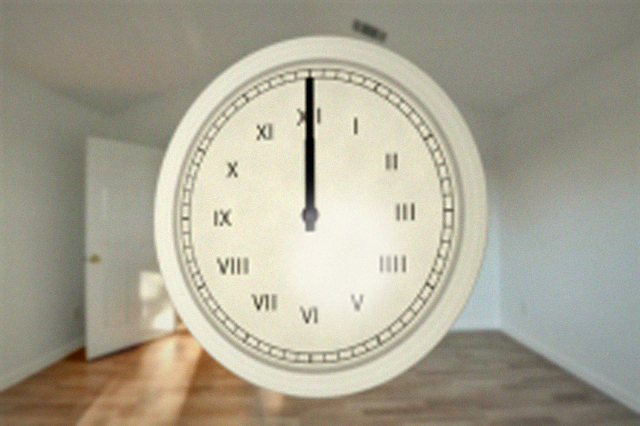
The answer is **12:00**
